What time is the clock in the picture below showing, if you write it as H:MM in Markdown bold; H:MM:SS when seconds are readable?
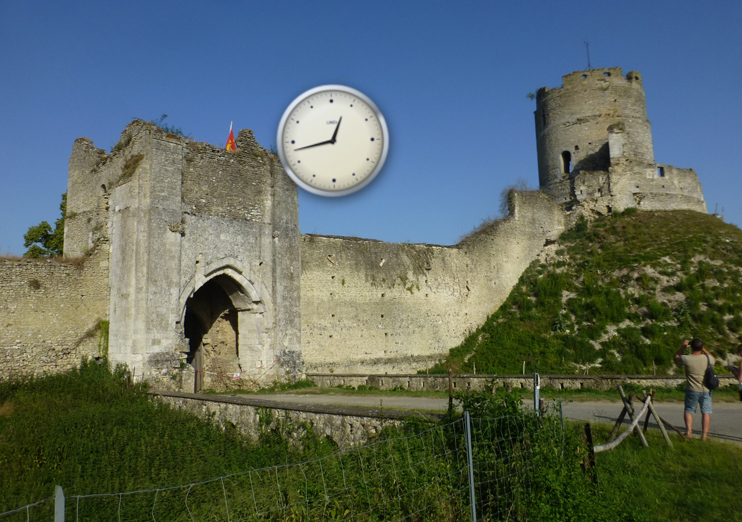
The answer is **12:43**
